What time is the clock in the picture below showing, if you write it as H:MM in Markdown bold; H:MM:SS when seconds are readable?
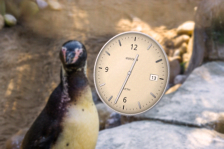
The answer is **12:33**
